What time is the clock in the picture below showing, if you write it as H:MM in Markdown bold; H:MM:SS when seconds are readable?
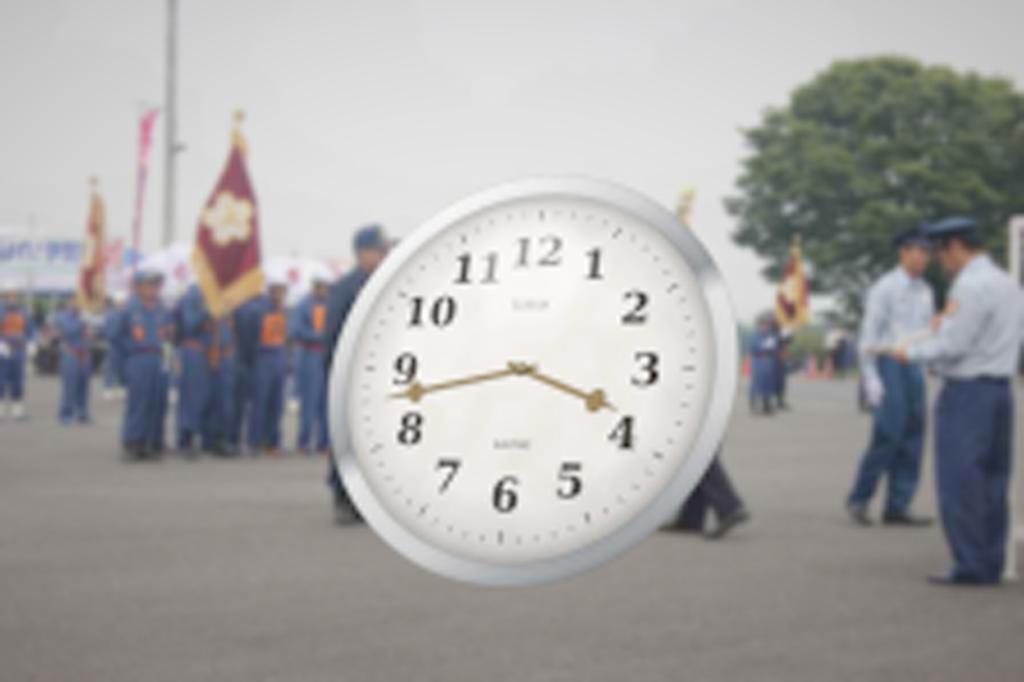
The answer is **3:43**
